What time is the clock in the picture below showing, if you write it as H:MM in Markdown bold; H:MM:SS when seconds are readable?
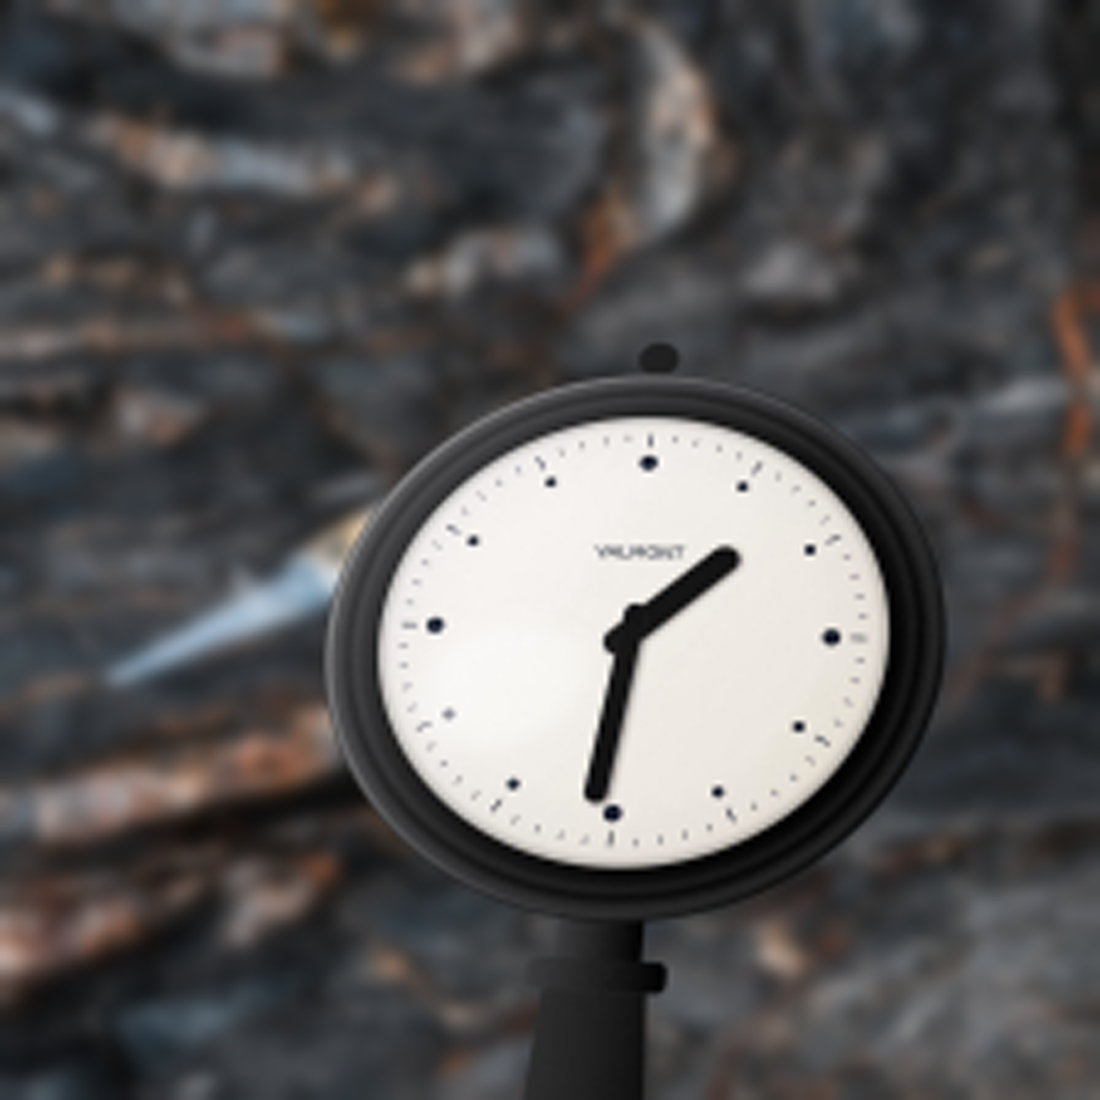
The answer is **1:31**
